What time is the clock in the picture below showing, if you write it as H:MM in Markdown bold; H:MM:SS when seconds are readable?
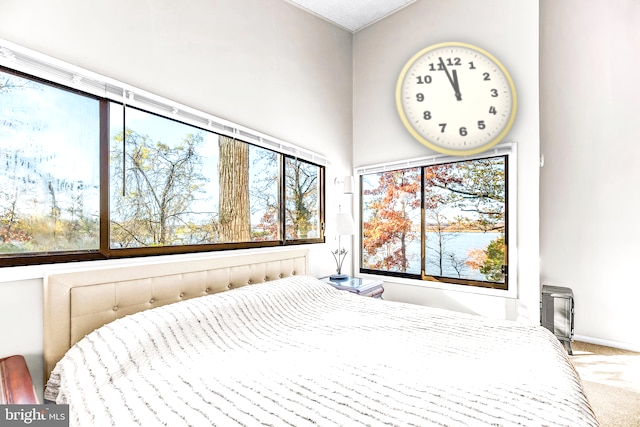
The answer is **11:57**
